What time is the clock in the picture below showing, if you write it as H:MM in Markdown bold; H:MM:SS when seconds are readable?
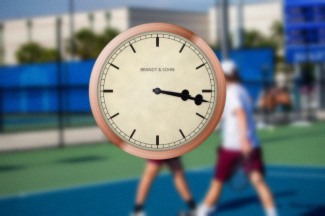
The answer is **3:17**
